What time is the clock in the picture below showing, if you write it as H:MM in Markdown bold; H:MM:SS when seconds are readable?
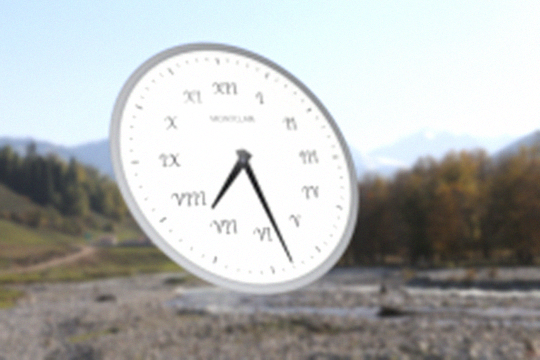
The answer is **7:28**
